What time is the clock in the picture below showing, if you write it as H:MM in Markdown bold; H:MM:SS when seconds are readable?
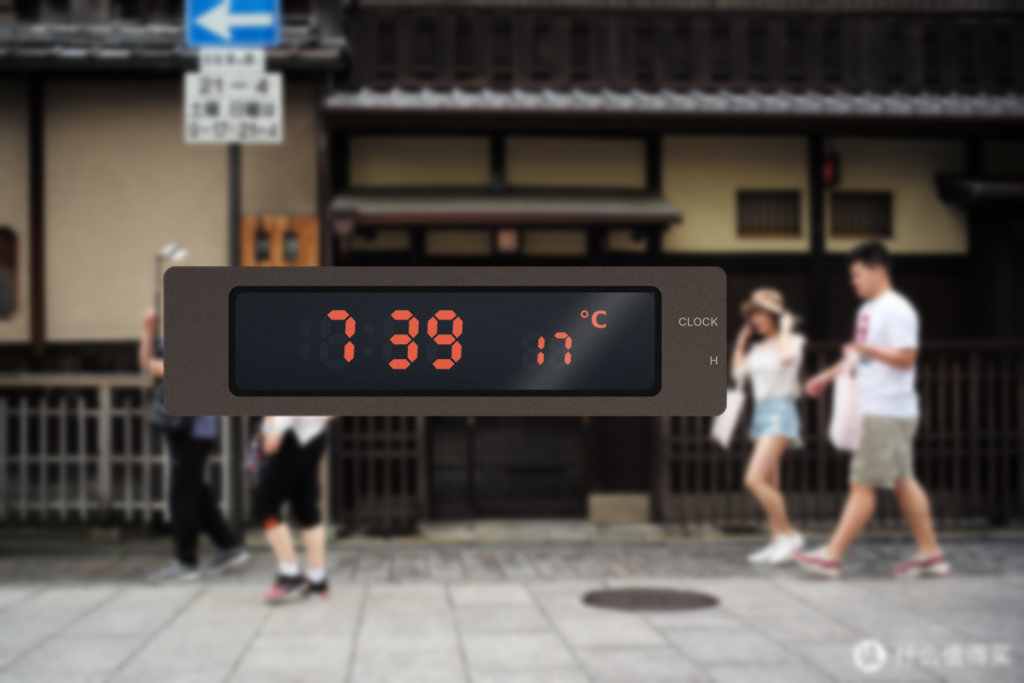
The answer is **7:39**
